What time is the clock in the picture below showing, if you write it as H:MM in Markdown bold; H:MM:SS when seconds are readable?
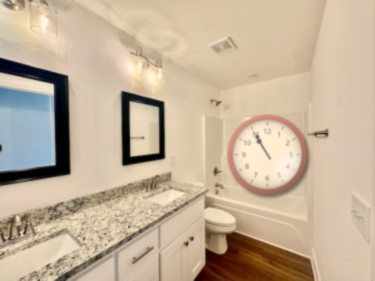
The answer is **10:55**
